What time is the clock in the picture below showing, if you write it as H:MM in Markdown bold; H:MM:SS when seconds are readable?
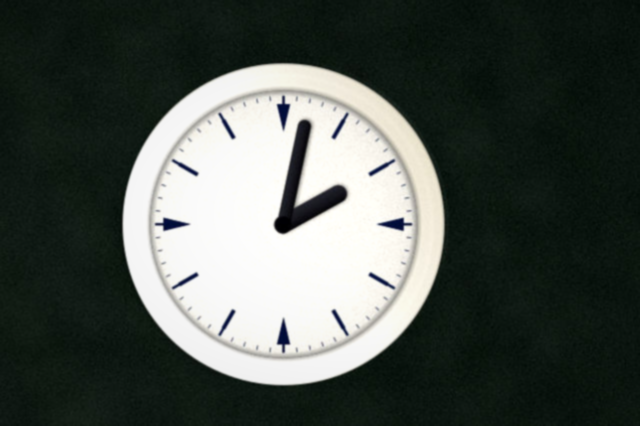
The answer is **2:02**
